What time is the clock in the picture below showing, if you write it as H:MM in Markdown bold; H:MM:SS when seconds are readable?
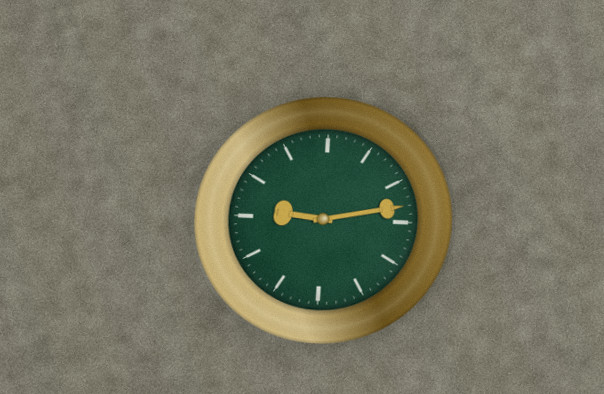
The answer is **9:13**
